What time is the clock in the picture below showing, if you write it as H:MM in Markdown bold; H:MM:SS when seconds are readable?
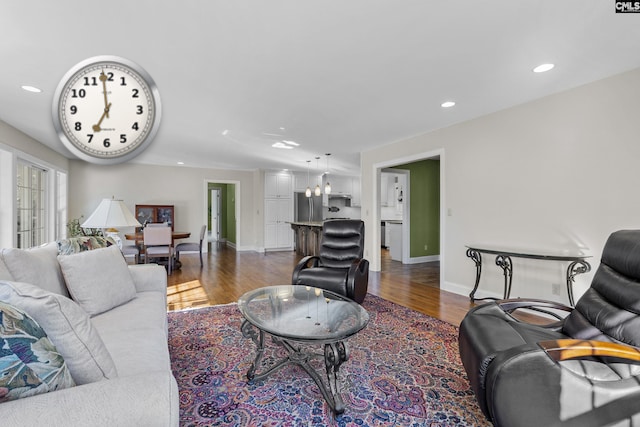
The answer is **6:59**
